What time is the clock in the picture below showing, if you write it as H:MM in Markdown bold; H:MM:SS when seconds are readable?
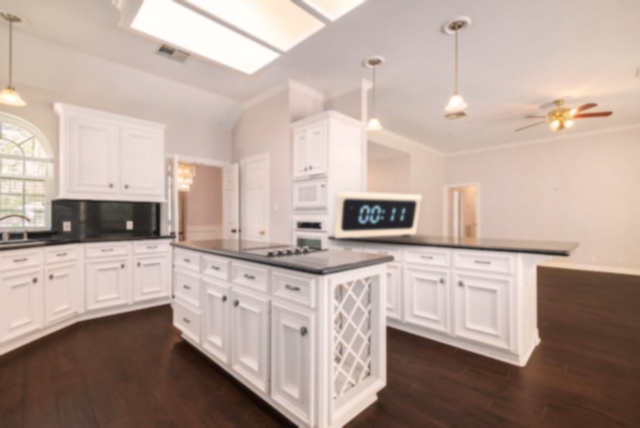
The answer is **0:11**
